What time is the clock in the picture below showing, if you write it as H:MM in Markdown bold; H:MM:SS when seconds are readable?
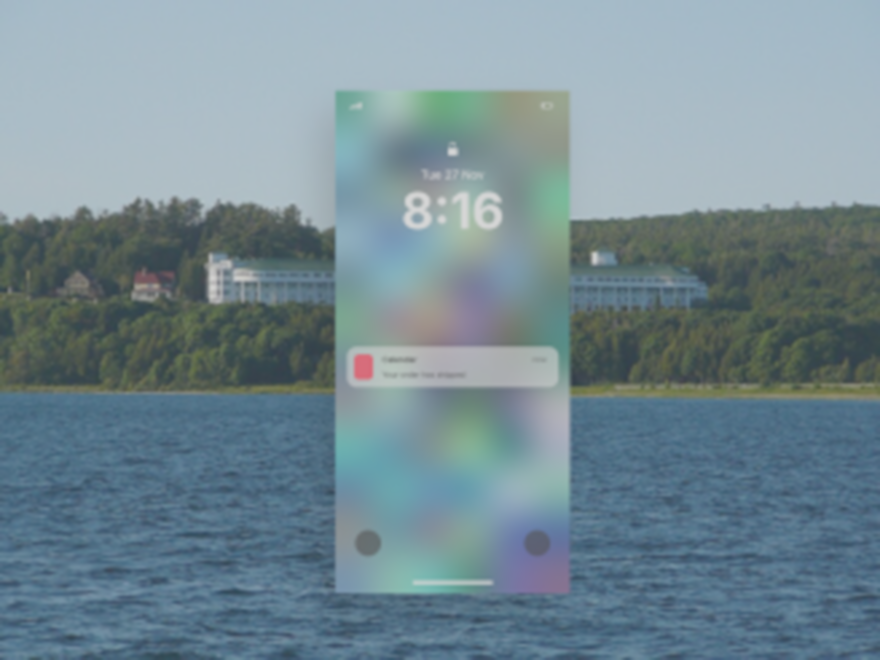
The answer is **8:16**
